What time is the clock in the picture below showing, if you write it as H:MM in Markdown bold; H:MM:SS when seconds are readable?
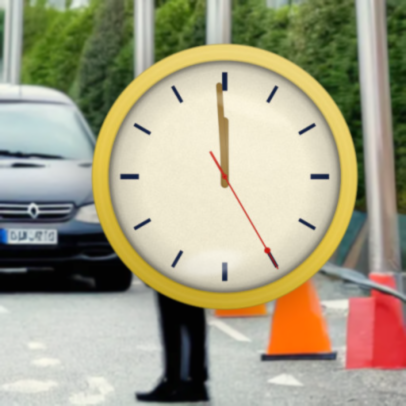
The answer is **11:59:25**
